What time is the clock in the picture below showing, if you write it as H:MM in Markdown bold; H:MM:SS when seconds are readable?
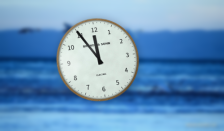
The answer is **11:55**
